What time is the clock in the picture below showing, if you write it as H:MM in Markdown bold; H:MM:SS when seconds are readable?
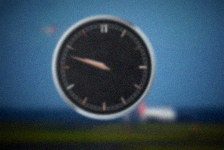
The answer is **9:48**
